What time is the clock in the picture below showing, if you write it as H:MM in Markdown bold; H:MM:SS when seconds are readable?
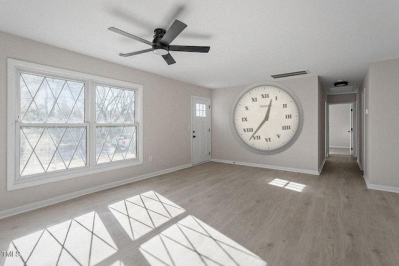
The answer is **12:37**
